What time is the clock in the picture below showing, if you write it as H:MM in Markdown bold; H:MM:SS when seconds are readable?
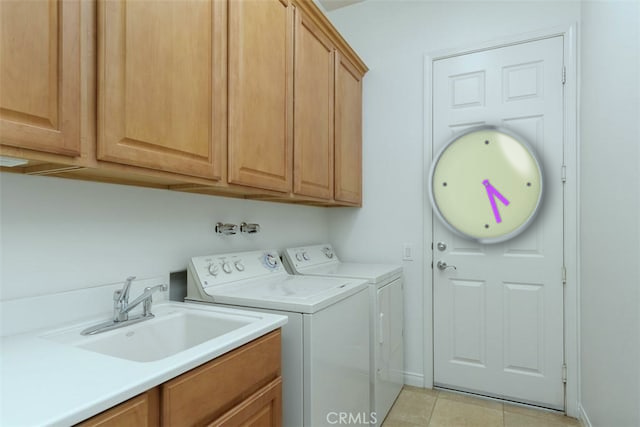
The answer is **4:27**
